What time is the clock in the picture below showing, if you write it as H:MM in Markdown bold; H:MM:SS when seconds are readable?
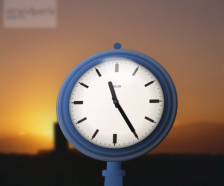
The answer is **11:25**
